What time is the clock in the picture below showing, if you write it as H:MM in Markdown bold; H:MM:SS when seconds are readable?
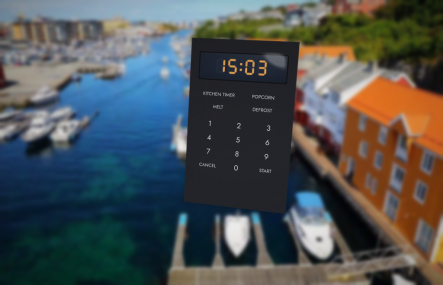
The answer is **15:03**
